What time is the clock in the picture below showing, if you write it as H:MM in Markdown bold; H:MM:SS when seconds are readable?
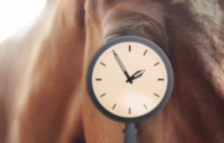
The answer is **1:55**
